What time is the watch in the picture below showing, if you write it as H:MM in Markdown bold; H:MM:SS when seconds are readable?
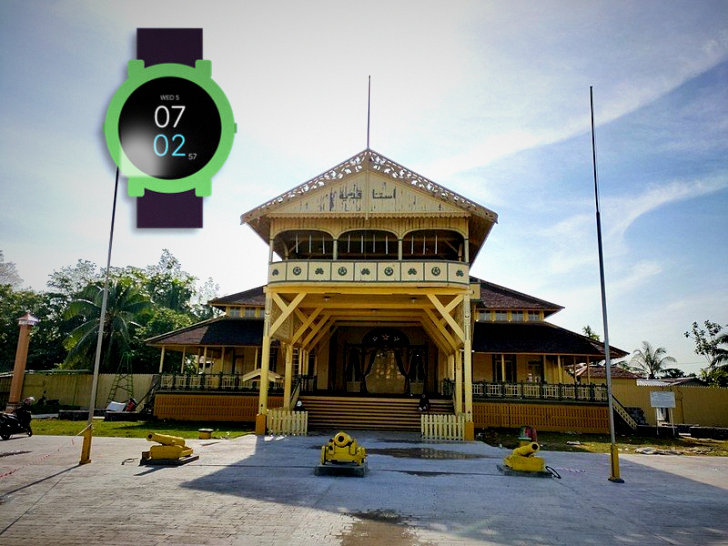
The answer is **7:02**
